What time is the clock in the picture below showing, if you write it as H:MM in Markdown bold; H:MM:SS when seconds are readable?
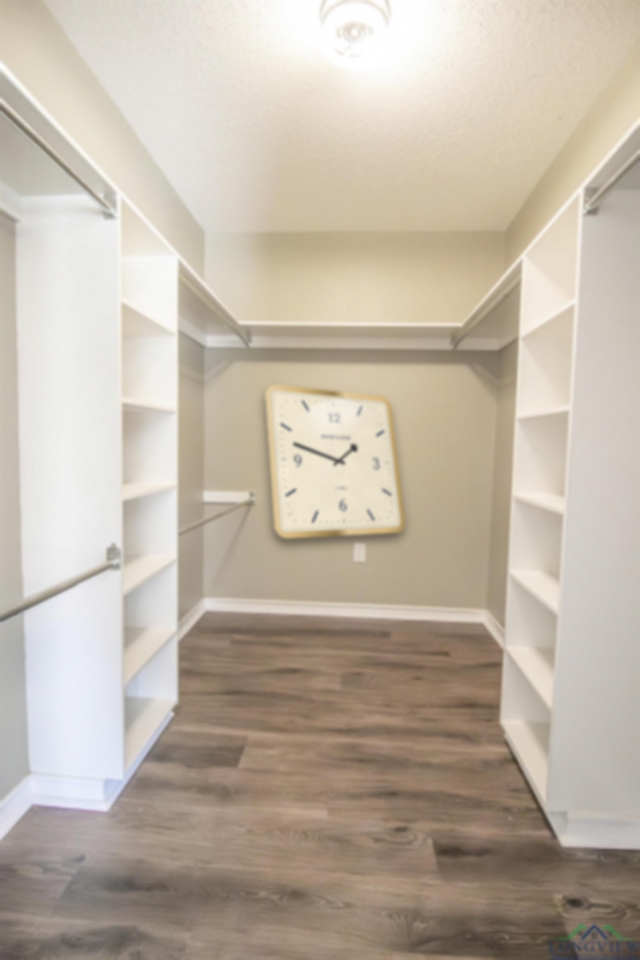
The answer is **1:48**
